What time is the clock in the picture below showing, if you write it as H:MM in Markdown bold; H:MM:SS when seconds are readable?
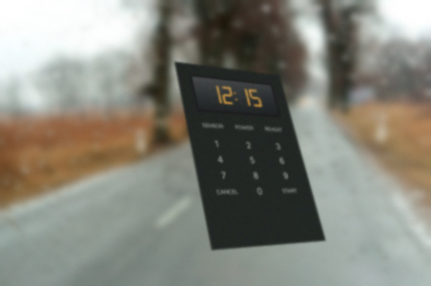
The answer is **12:15**
